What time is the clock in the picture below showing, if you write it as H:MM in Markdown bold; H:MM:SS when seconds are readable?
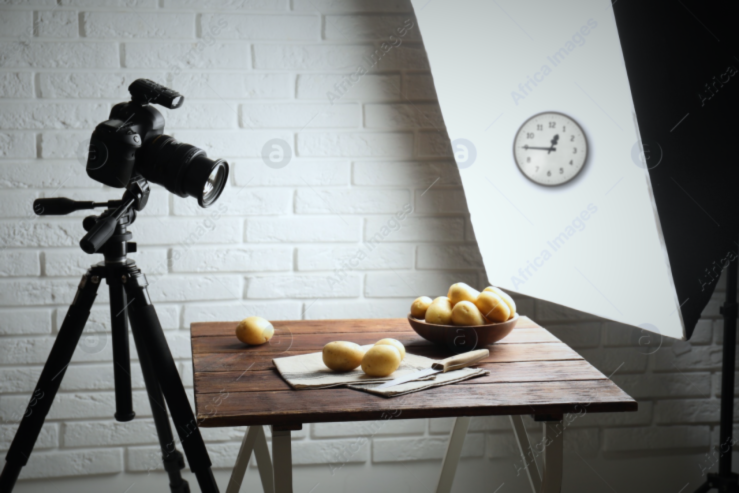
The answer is **12:45**
